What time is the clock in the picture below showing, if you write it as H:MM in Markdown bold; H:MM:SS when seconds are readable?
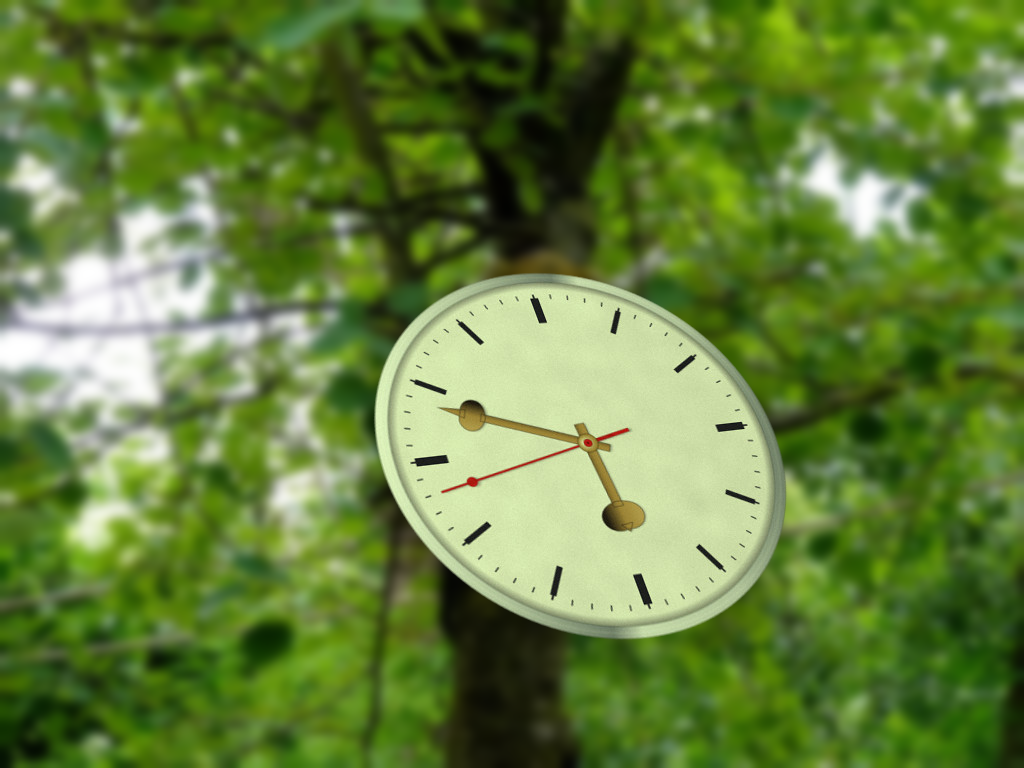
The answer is **5:48:43**
